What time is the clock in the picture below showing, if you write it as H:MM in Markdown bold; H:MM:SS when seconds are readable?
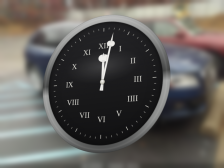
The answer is **12:02**
